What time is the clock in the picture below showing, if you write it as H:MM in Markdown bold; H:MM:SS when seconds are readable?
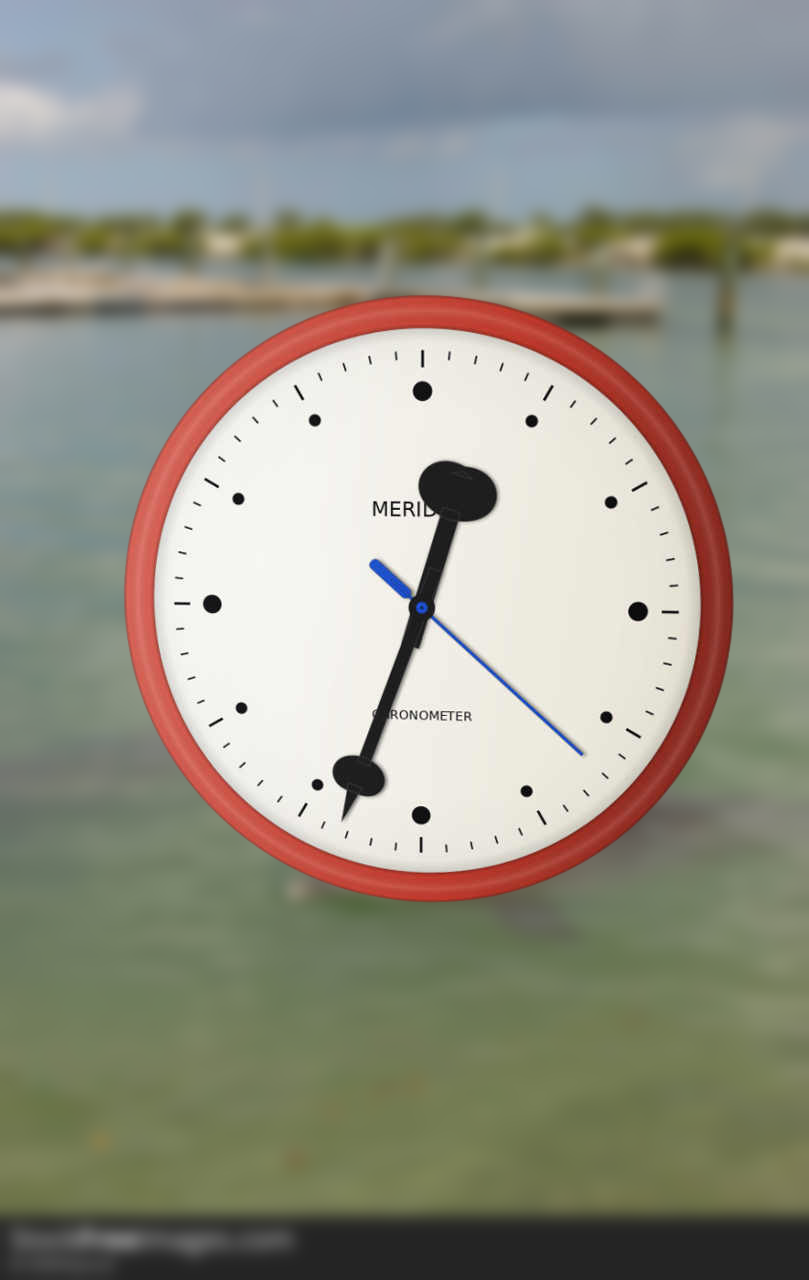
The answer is **12:33:22**
